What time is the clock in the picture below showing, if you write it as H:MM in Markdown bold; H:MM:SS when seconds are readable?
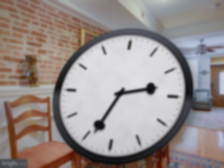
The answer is **2:34**
